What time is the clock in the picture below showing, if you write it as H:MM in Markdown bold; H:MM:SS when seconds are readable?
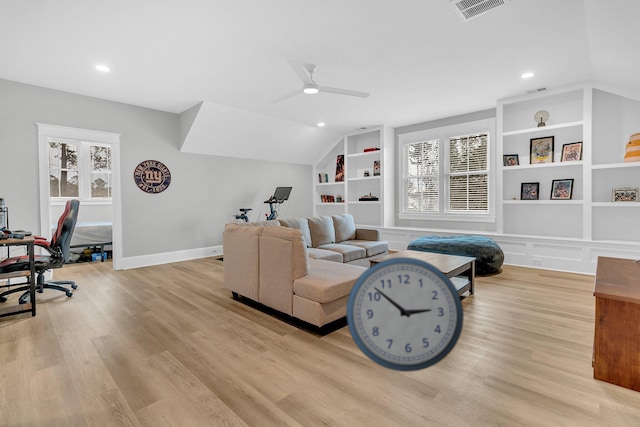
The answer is **2:52**
